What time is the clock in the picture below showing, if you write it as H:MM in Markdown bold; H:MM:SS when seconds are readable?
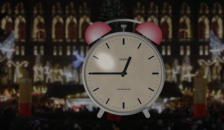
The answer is **12:45**
